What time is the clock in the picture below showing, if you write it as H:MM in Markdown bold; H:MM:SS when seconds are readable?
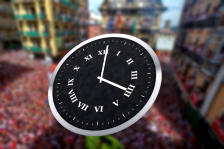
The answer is **4:01**
